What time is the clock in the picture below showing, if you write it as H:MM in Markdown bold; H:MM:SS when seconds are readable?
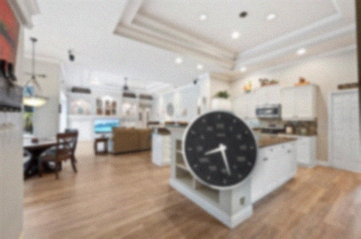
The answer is **8:28**
